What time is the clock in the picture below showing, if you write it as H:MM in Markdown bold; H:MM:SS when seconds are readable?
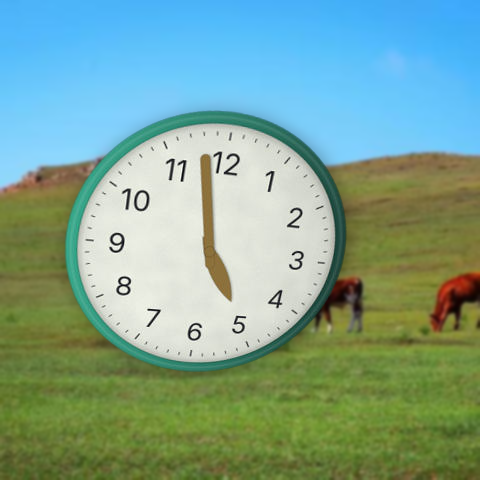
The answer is **4:58**
